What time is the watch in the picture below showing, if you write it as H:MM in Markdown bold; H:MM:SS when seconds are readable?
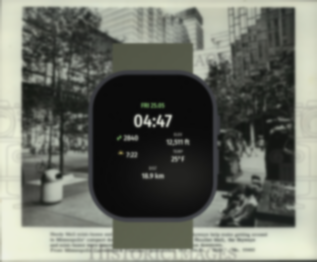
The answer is **4:47**
